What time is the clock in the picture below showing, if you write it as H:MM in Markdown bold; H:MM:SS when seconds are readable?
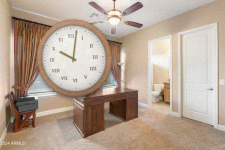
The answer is **10:02**
